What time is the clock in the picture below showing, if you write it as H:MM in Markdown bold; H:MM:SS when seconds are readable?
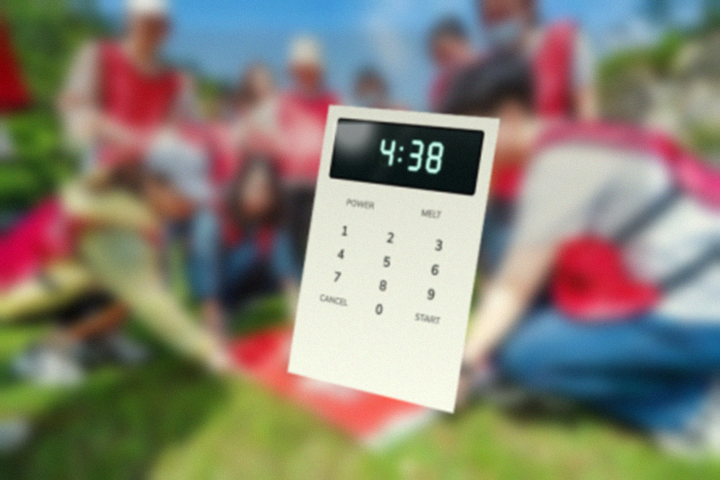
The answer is **4:38**
